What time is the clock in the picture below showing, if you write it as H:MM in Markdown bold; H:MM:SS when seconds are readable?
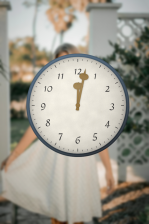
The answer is **12:02**
